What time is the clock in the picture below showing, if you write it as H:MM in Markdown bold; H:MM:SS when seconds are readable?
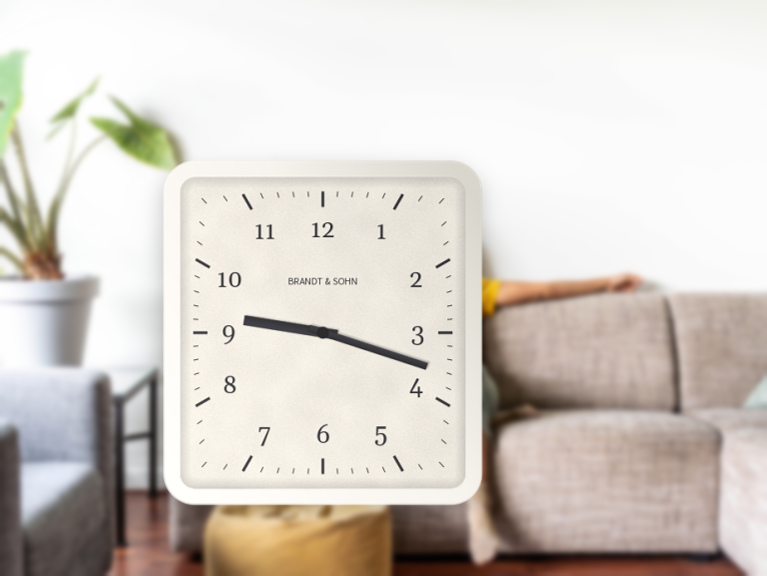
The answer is **9:18**
